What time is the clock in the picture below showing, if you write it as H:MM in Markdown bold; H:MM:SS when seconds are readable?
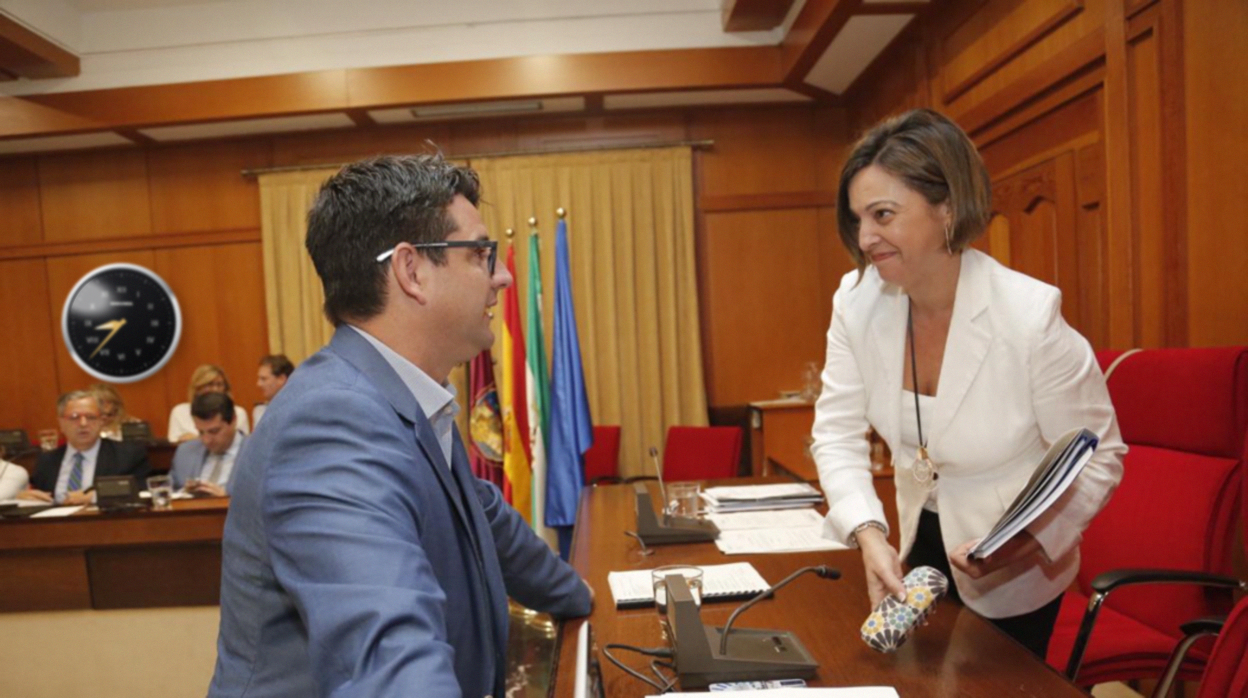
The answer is **8:37**
